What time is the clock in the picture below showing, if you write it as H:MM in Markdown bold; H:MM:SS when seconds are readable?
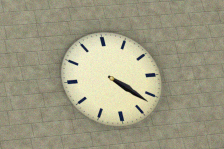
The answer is **4:22**
